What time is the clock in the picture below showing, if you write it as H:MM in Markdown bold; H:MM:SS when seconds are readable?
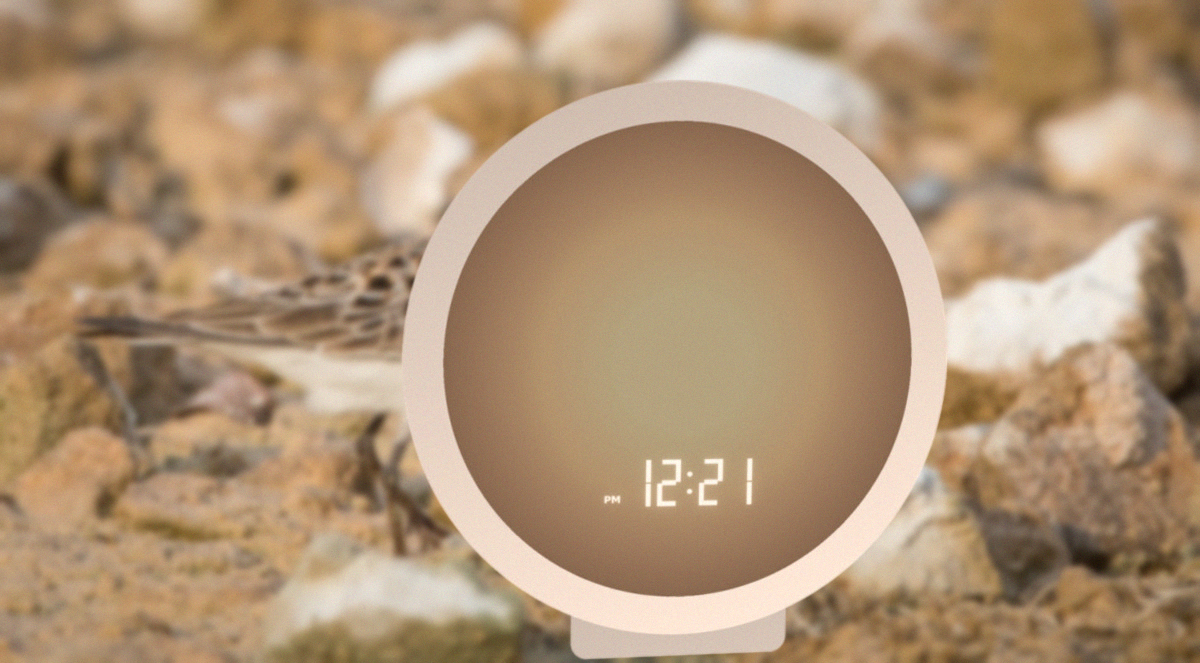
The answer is **12:21**
